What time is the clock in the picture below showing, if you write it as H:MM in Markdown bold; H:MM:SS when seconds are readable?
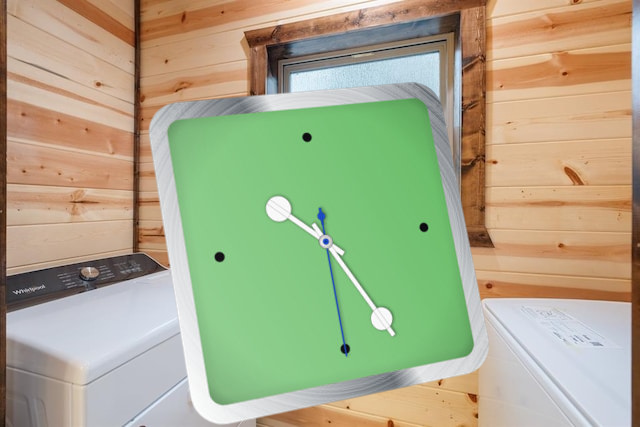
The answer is **10:25:30**
